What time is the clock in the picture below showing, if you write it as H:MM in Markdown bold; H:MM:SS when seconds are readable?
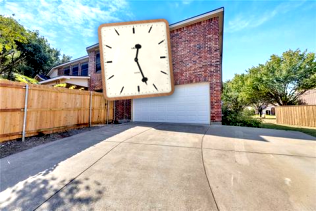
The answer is **12:27**
